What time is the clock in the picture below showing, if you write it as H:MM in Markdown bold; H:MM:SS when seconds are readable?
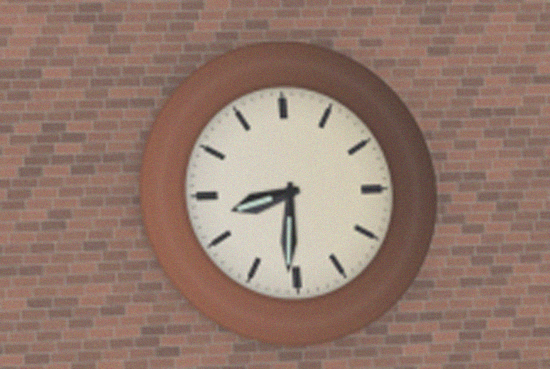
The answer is **8:31**
